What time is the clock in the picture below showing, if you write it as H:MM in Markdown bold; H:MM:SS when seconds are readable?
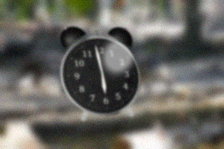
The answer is **5:59**
